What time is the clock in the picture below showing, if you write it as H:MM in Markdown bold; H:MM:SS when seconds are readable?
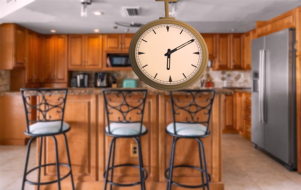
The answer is **6:10**
